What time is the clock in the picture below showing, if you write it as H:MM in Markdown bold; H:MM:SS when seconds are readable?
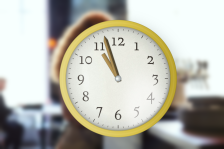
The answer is **10:57**
